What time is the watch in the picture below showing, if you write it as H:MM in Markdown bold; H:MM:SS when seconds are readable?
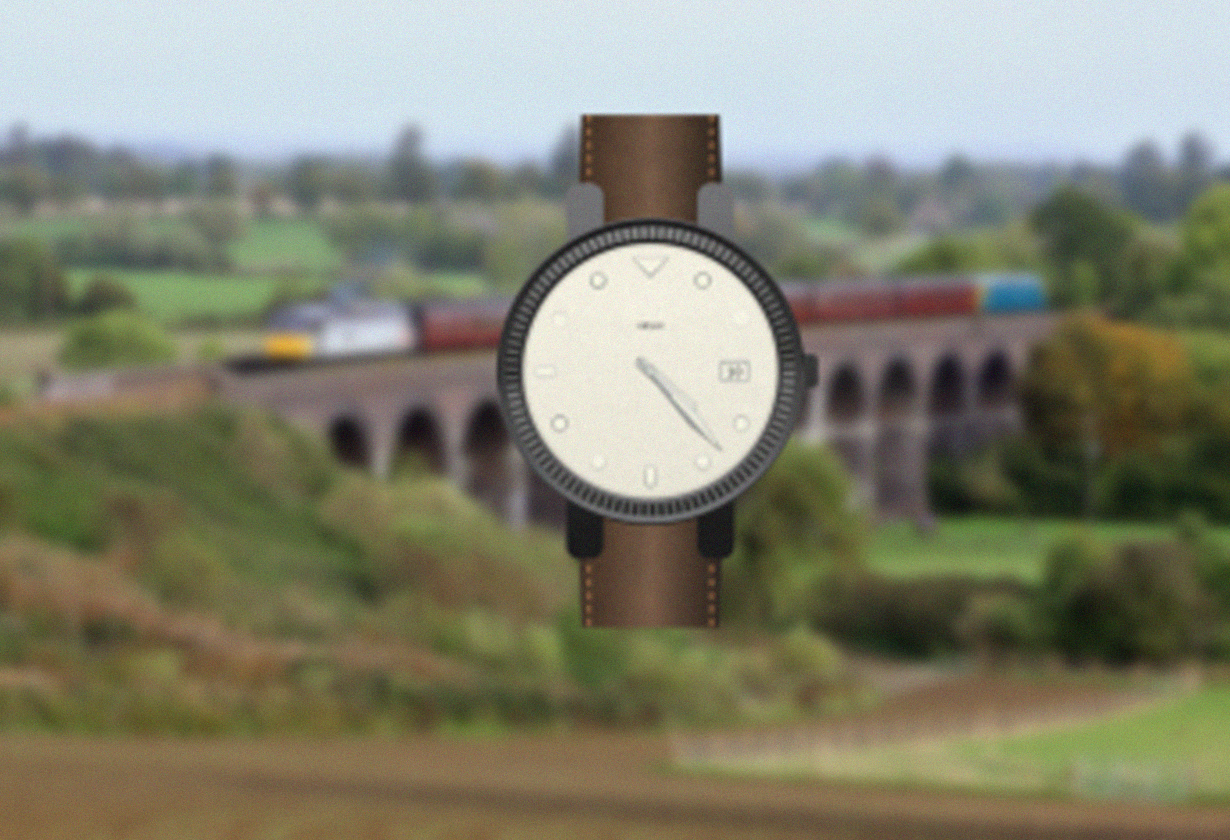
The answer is **4:23**
